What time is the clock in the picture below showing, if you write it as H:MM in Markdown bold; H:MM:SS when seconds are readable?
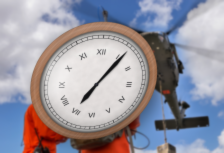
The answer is **7:06**
